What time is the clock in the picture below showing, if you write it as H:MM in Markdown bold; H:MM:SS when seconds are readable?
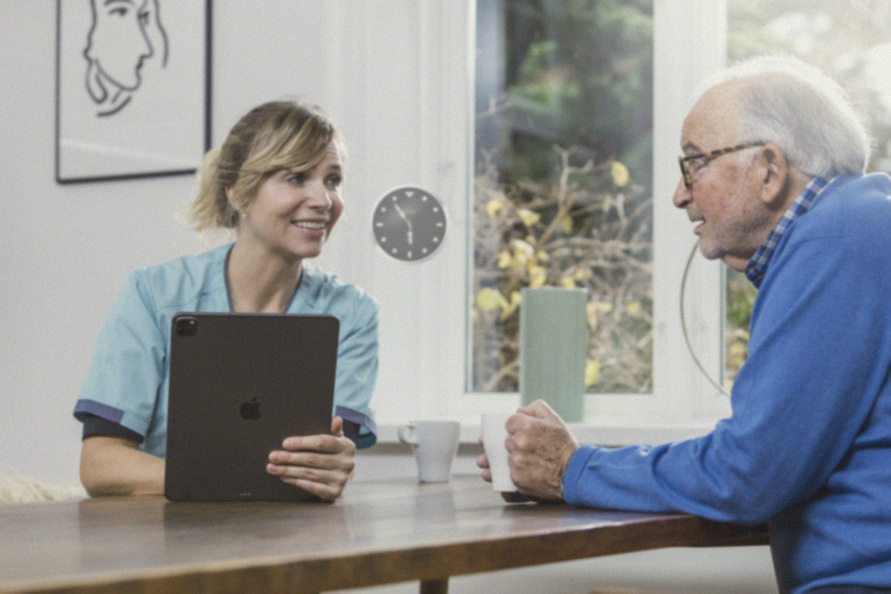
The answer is **5:54**
